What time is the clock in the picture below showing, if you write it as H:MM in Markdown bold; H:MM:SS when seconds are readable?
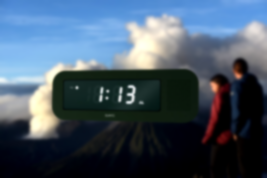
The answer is **1:13**
